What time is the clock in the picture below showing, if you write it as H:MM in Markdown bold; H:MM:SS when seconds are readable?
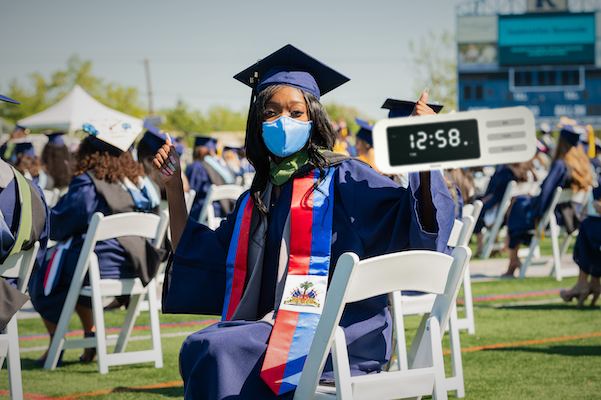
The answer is **12:58**
